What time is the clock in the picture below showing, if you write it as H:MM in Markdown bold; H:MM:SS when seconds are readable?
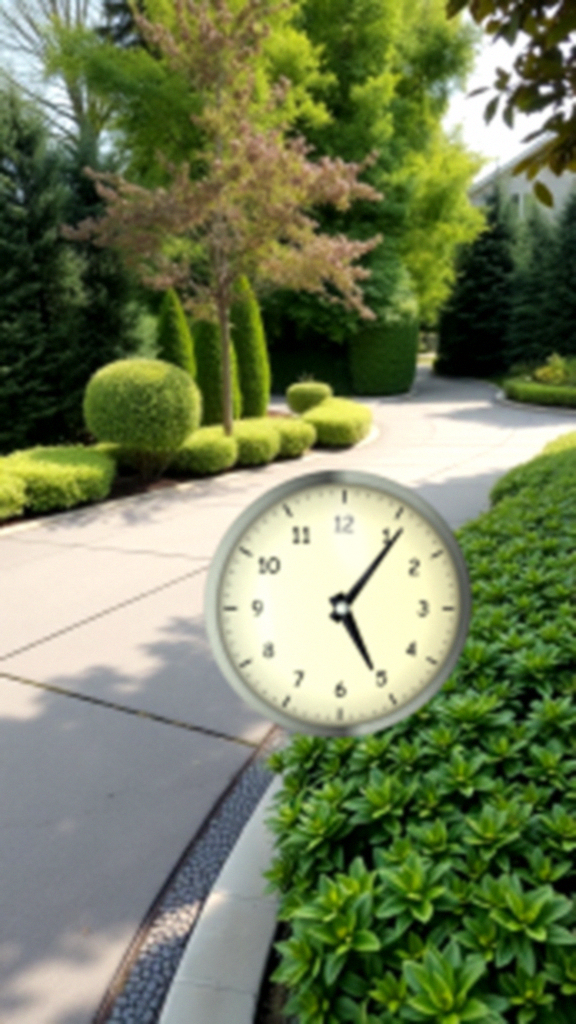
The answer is **5:06**
